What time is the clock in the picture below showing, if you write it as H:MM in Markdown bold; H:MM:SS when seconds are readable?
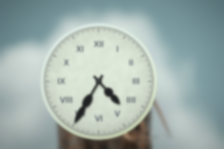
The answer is **4:35**
